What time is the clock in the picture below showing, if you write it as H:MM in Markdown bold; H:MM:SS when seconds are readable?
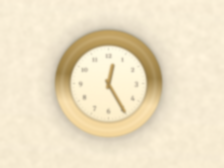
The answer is **12:25**
